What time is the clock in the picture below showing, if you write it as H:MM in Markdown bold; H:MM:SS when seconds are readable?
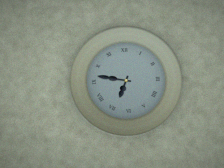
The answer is **6:47**
